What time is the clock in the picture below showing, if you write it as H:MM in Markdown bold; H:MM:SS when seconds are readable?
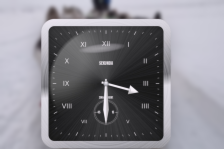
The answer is **3:30**
